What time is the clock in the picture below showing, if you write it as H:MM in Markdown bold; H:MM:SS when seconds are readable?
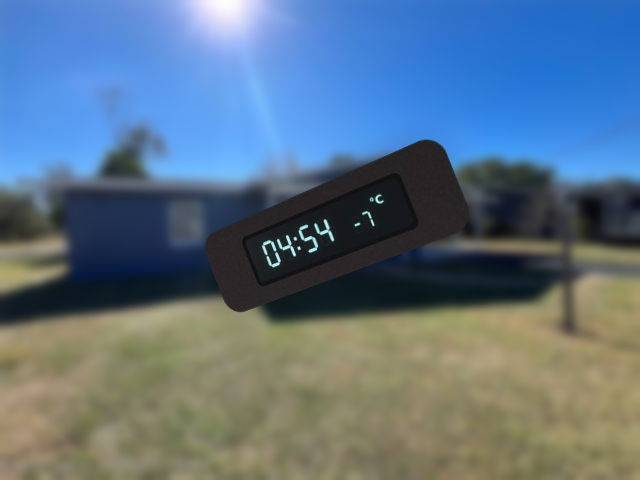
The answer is **4:54**
